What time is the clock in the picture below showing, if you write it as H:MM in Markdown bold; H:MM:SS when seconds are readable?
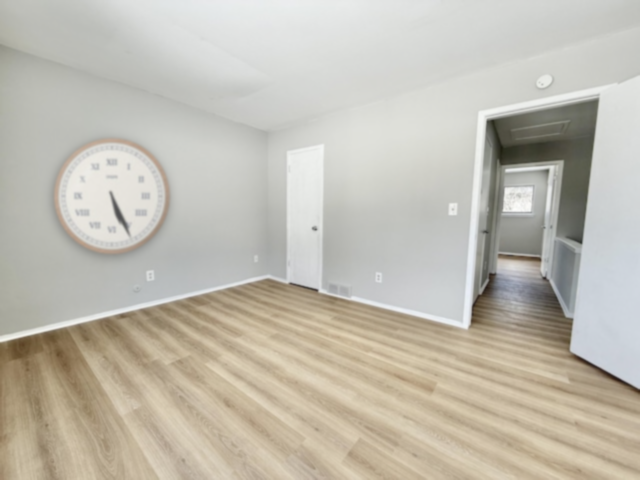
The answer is **5:26**
